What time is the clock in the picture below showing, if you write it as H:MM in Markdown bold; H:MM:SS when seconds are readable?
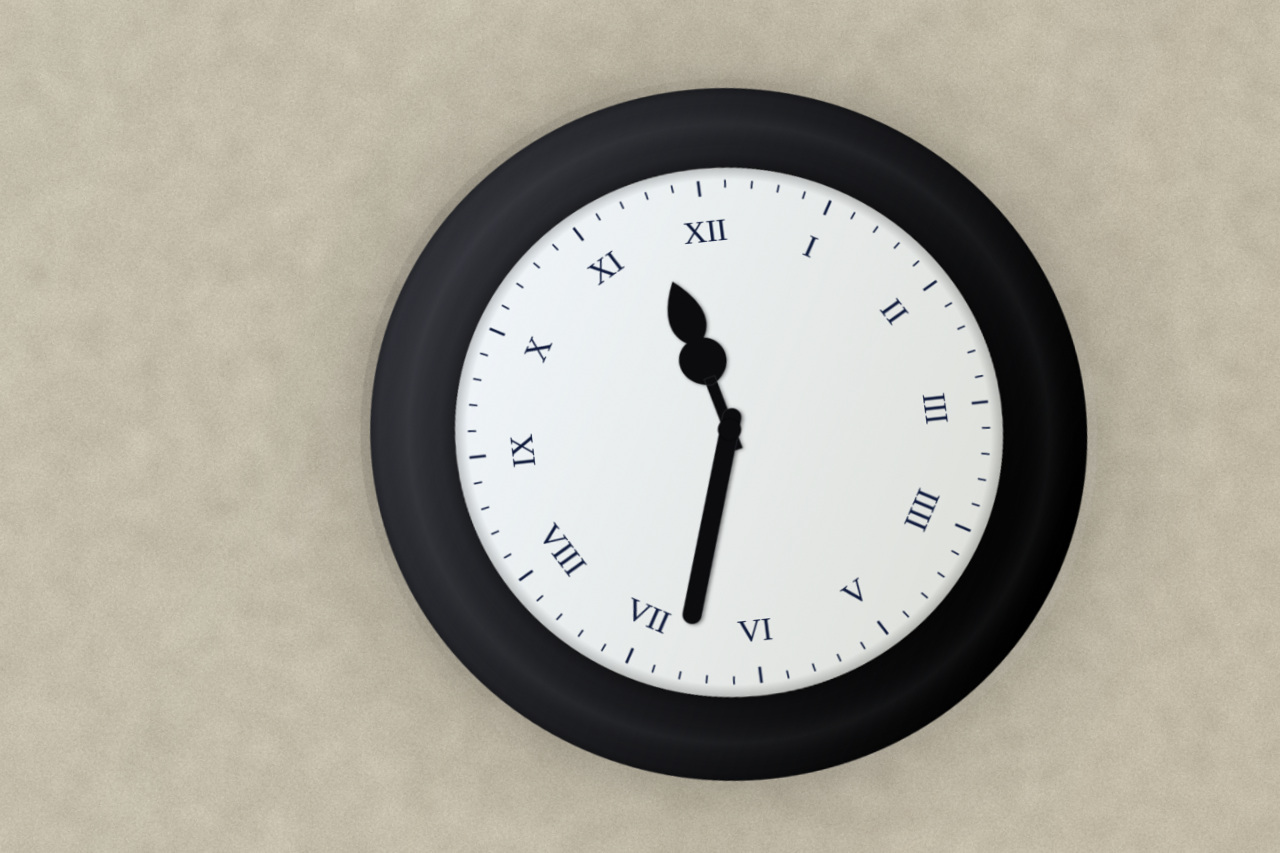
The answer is **11:33**
